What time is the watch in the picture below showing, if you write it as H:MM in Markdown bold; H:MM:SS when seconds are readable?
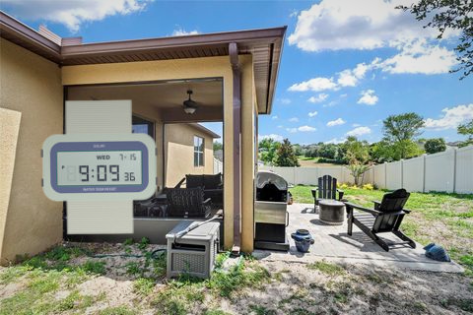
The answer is **9:09**
